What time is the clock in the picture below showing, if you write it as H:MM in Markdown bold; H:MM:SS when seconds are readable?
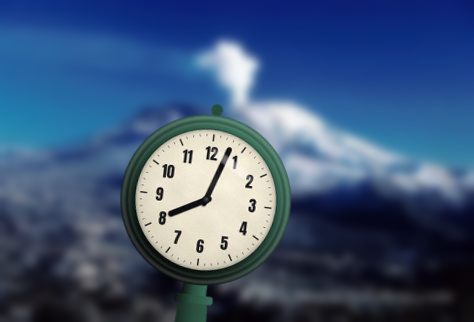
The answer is **8:03**
